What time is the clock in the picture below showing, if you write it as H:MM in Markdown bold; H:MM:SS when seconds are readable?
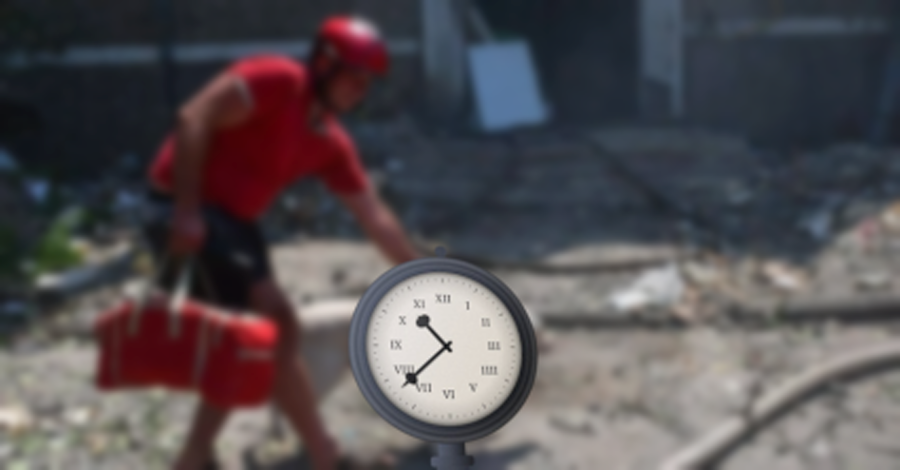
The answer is **10:38**
